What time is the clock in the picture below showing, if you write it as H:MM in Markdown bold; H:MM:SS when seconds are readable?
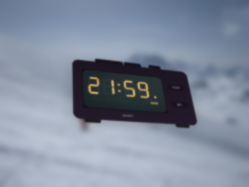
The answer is **21:59**
